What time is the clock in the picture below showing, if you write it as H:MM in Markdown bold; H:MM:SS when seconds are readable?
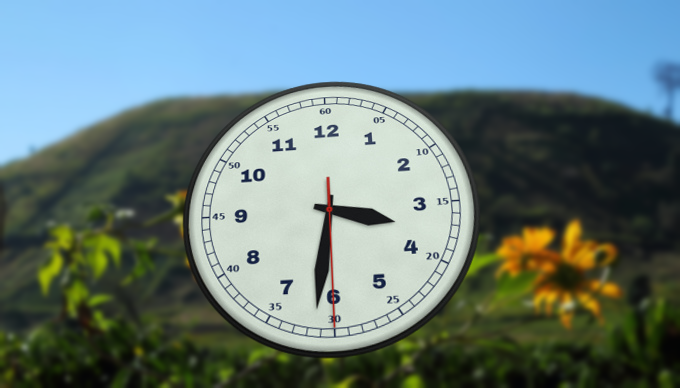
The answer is **3:31:30**
